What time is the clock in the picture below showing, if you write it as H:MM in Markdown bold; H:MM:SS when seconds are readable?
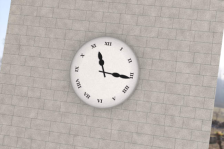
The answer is **11:16**
